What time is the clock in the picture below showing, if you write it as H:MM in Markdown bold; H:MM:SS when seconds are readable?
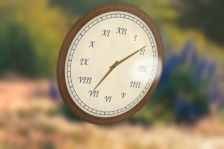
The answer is **7:09**
